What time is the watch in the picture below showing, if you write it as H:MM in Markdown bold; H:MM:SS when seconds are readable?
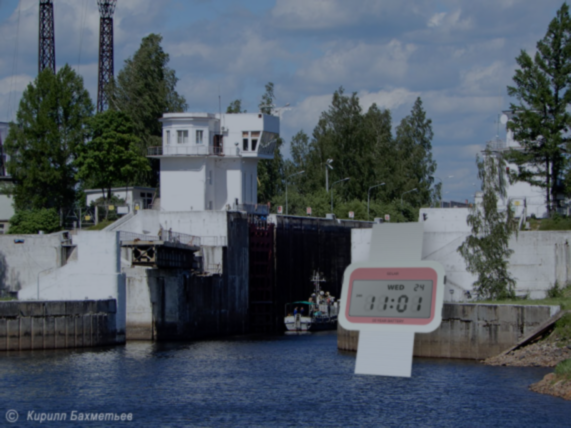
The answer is **11:01**
